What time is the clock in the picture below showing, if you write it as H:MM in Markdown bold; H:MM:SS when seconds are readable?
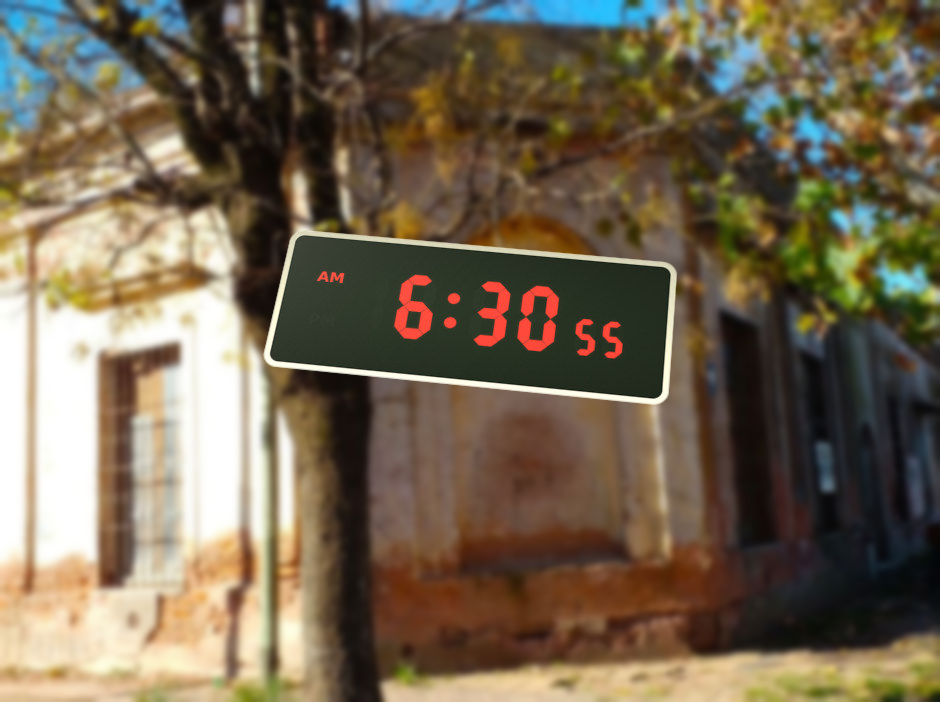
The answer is **6:30:55**
